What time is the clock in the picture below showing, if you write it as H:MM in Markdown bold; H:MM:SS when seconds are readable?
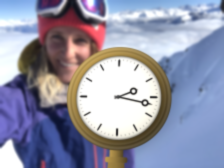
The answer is **2:17**
